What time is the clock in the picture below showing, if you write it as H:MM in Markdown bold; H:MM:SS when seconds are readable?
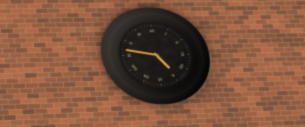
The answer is **4:47**
